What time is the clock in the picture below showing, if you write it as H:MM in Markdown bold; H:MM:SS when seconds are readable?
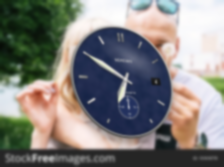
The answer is **6:50**
